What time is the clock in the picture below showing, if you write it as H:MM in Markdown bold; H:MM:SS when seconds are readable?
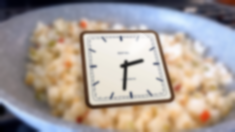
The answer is **2:32**
